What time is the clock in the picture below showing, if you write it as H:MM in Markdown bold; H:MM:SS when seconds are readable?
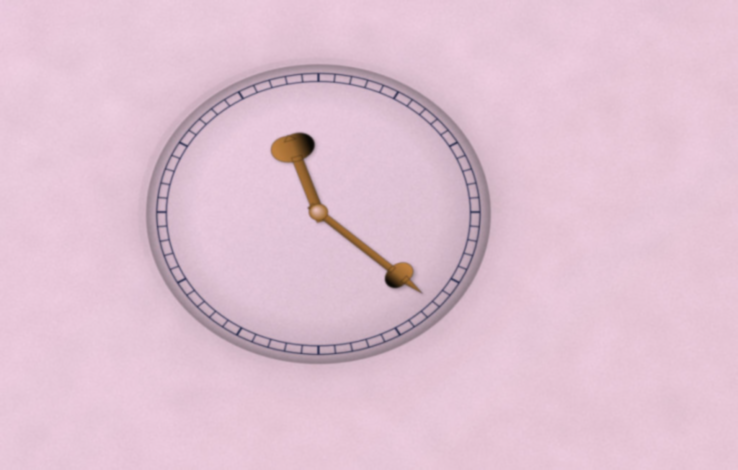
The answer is **11:22**
